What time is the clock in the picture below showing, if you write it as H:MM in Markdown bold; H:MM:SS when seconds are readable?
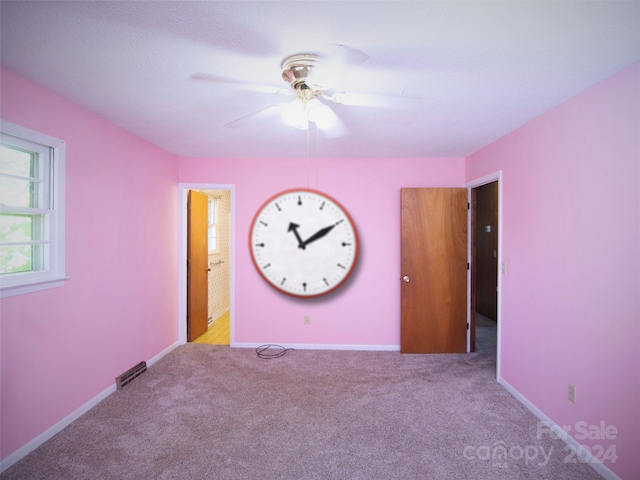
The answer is **11:10**
